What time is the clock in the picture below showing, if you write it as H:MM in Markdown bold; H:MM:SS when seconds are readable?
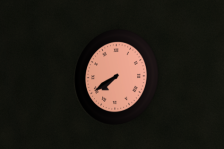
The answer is **7:40**
